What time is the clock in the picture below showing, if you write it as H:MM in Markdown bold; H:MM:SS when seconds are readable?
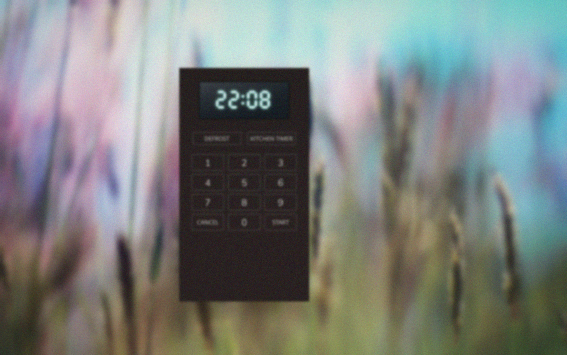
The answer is **22:08**
